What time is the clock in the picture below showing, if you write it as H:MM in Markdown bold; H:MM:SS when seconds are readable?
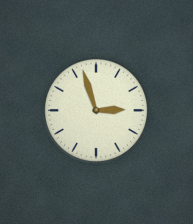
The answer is **2:57**
